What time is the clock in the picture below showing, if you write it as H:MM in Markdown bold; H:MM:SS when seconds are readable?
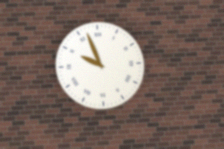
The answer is **9:57**
